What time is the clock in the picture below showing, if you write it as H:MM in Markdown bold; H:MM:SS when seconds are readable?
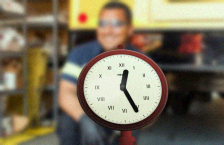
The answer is **12:26**
